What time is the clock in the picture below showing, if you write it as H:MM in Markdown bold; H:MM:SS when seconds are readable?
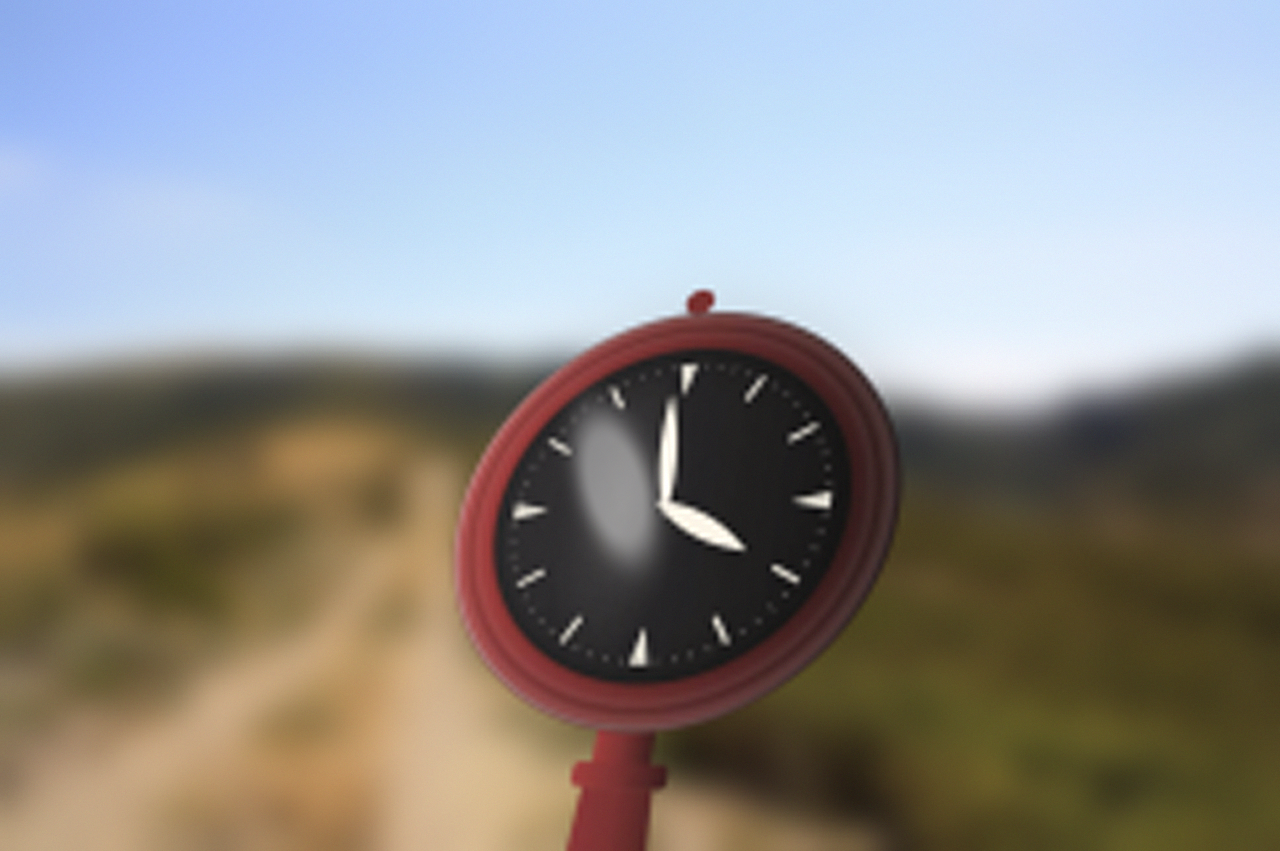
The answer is **3:59**
